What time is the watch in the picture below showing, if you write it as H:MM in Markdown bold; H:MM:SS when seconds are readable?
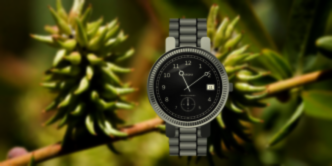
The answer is **11:09**
